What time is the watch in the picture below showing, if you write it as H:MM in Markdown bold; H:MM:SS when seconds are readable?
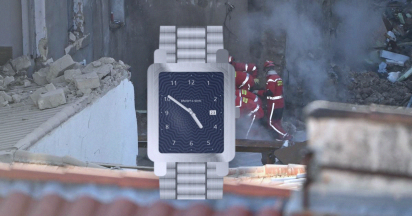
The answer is **4:51**
